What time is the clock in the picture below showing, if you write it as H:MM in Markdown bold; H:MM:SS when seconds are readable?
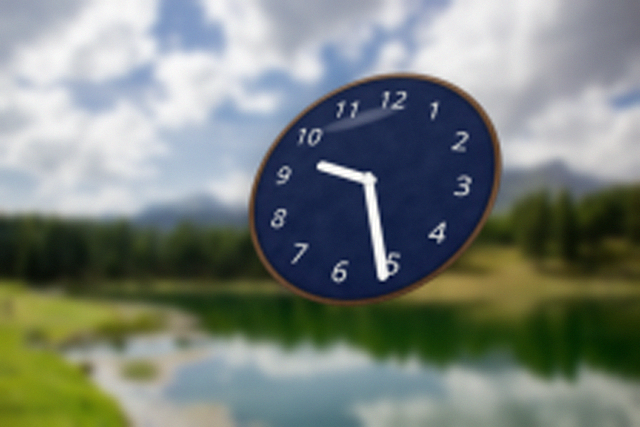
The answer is **9:26**
